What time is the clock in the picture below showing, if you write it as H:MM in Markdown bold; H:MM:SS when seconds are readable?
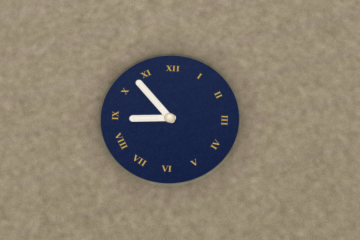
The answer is **8:53**
